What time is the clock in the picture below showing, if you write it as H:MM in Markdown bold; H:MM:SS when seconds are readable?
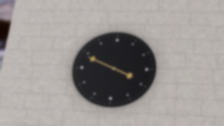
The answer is **3:49**
